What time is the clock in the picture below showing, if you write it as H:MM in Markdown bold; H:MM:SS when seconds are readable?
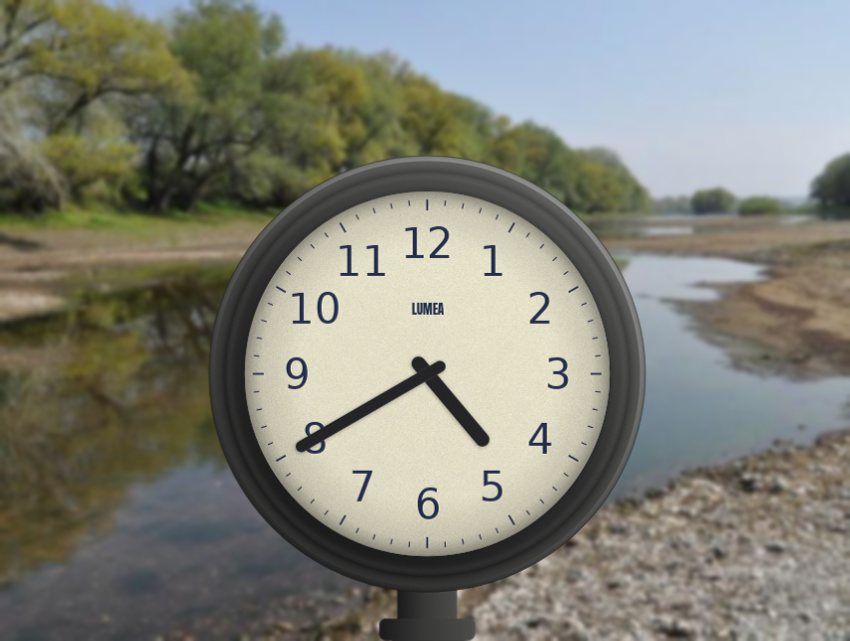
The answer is **4:40**
